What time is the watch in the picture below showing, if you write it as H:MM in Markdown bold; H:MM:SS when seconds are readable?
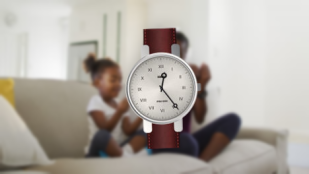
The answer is **12:24**
